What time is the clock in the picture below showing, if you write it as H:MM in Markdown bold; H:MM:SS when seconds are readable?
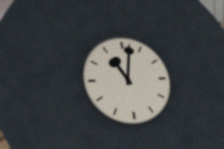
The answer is **11:02**
